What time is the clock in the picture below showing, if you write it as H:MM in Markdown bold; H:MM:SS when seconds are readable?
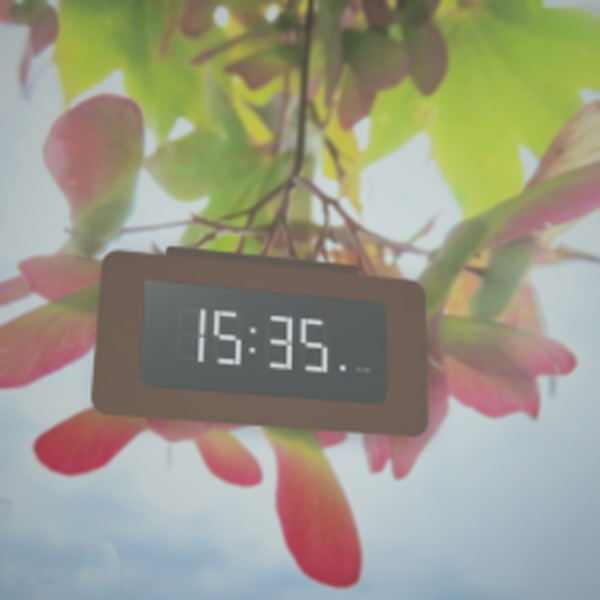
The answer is **15:35**
